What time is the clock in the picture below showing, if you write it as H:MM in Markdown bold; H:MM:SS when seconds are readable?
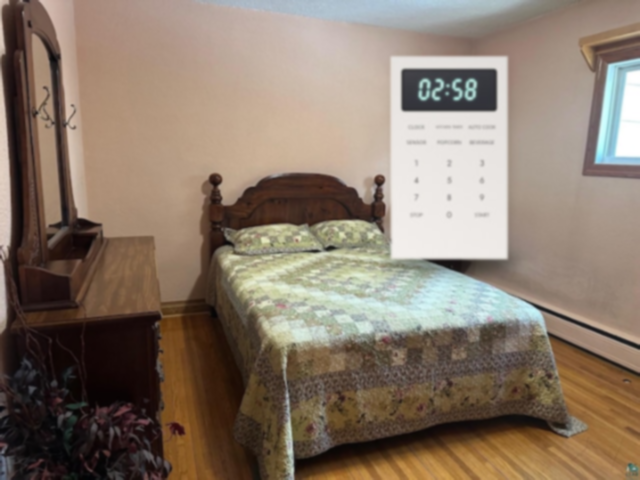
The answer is **2:58**
